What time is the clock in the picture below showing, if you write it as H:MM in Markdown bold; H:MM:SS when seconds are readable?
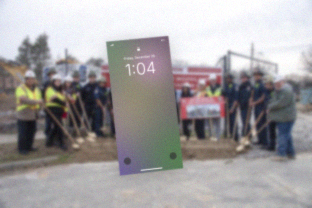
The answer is **1:04**
